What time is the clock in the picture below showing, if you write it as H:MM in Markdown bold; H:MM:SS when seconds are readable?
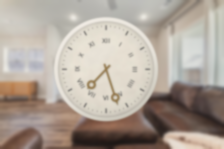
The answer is **7:27**
